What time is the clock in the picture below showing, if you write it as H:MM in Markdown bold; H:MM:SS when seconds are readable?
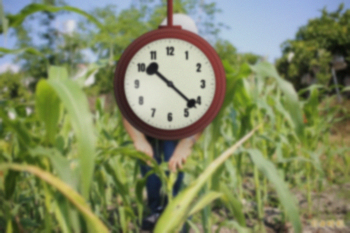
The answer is **10:22**
